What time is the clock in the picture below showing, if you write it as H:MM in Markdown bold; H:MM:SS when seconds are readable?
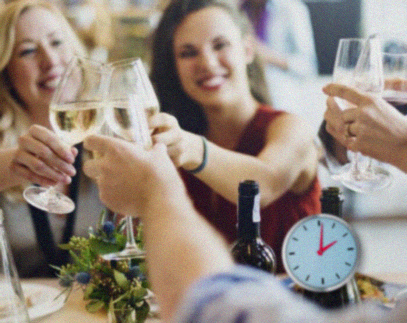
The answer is **2:01**
